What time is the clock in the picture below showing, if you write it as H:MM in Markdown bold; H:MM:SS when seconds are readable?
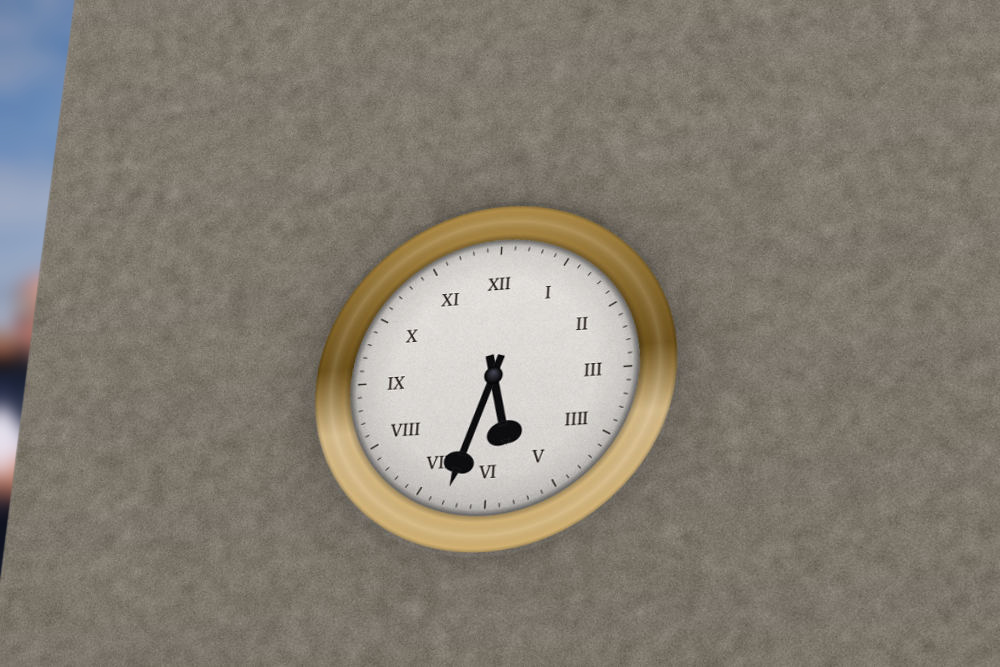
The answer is **5:33**
